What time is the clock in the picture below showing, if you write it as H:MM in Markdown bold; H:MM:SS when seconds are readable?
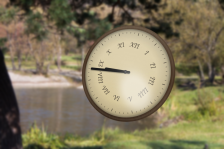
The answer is **8:43**
